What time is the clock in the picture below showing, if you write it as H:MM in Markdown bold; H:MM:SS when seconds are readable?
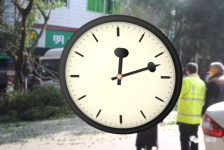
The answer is **12:12**
